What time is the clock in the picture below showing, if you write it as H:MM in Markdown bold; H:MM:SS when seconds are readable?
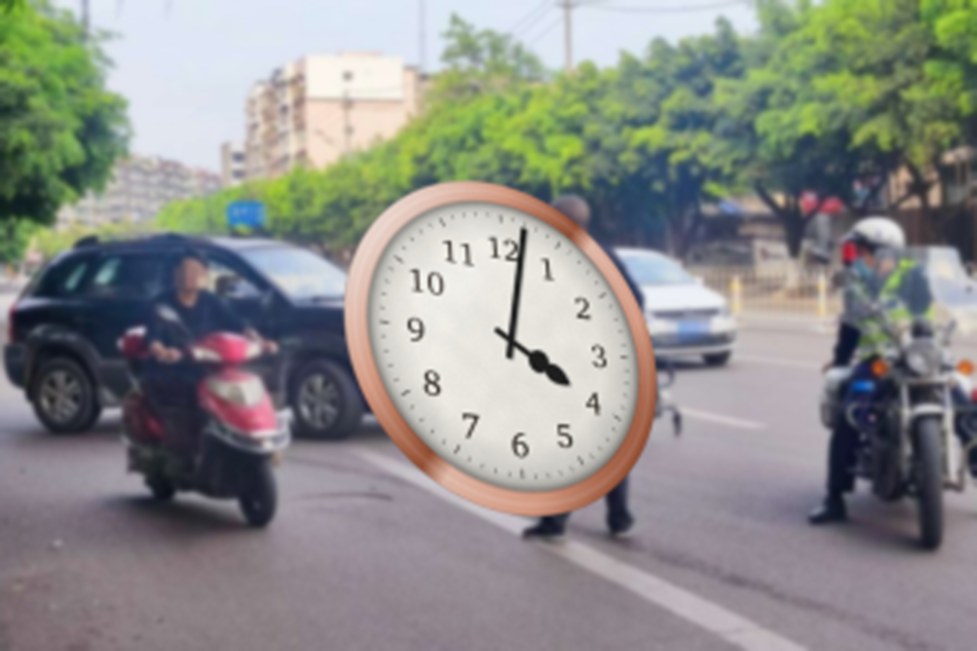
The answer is **4:02**
